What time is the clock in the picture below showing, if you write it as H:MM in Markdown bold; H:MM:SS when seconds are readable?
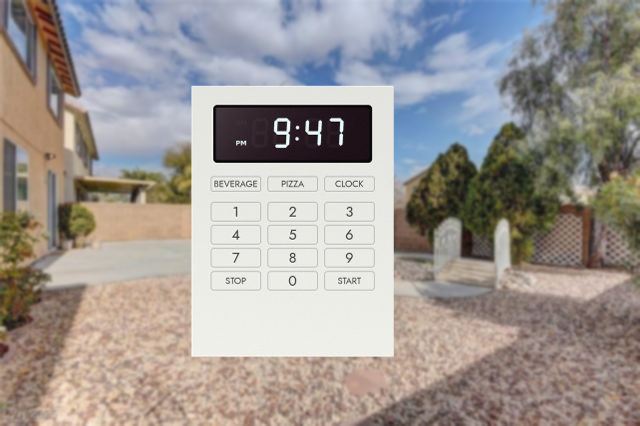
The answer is **9:47**
